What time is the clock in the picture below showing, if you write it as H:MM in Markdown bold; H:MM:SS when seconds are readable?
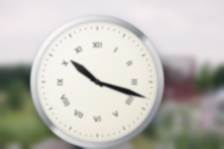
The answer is **10:18**
